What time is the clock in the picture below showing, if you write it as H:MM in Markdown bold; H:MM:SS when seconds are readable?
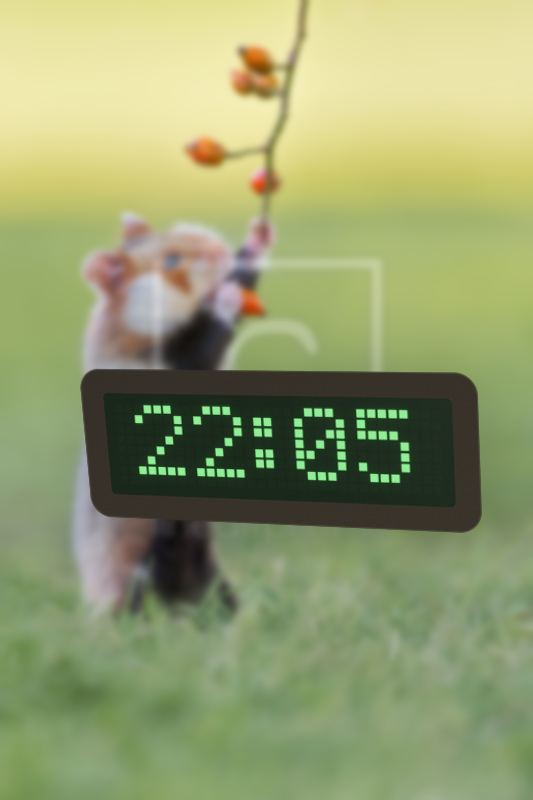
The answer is **22:05**
